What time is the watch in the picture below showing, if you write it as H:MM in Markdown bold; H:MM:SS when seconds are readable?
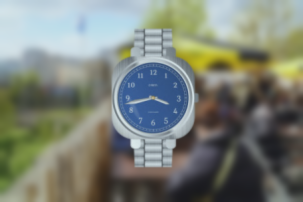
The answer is **3:43**
